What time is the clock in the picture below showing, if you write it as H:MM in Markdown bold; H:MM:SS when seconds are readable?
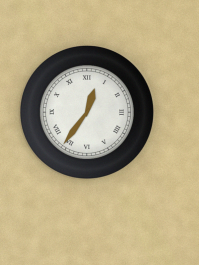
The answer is **12:36**
